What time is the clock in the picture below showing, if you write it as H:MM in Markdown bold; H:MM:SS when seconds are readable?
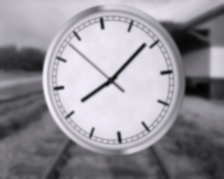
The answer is **8:08:53**
